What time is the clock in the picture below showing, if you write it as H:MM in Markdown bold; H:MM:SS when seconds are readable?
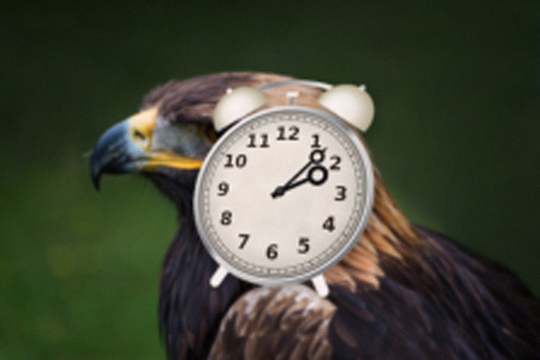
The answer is **2:07**
